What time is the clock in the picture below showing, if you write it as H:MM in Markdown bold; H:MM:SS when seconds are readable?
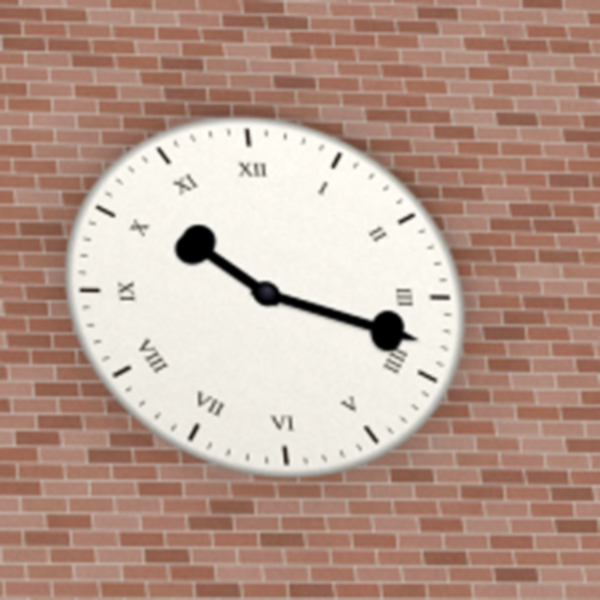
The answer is **10:18**
